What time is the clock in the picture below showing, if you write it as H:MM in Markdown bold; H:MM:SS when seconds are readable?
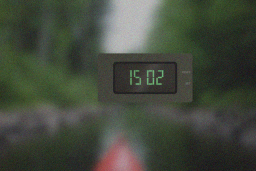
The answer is **15:02**
